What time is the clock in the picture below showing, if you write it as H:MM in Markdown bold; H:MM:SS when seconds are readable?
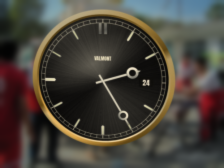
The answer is **2:25**
